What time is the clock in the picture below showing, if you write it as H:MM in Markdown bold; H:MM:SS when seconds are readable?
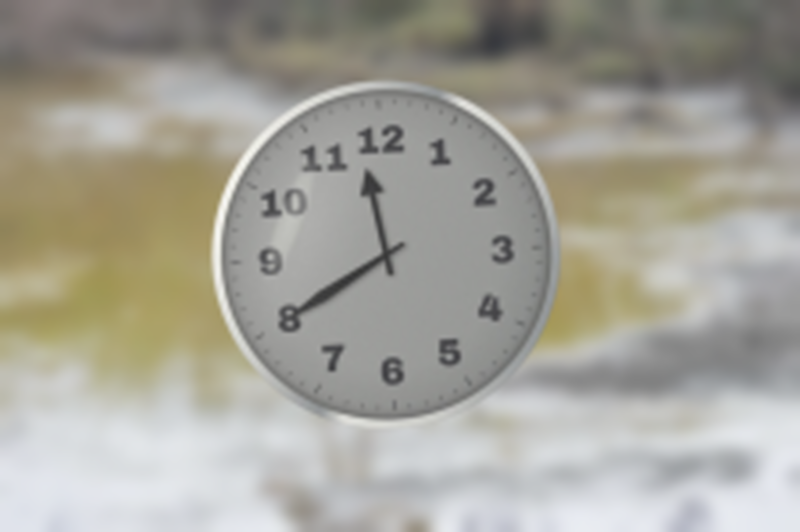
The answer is **11:40**
